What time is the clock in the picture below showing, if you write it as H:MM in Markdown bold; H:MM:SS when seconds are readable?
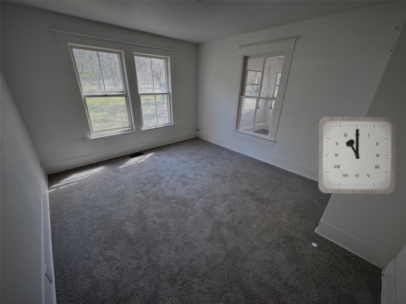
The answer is **11:00**
